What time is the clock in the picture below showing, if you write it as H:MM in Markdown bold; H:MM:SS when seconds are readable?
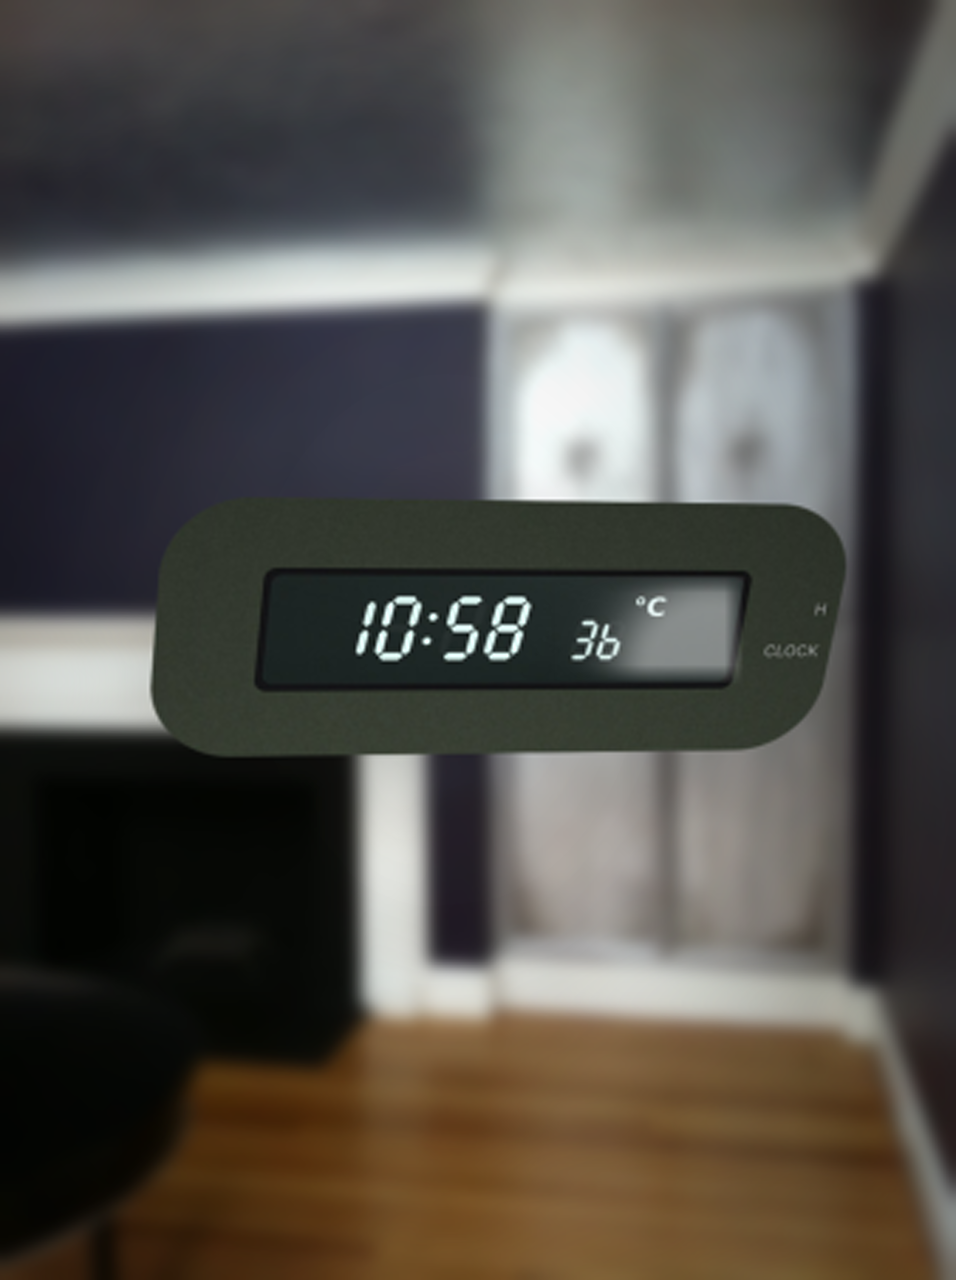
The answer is **10:58**
